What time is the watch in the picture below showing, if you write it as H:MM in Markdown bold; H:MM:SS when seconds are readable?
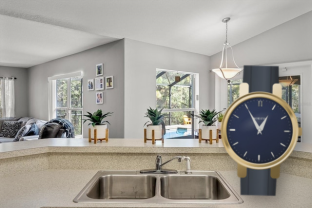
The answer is **12:55**
